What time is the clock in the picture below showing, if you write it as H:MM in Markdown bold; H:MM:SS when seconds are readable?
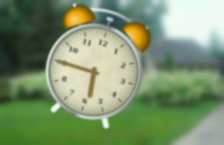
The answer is **5:45**
